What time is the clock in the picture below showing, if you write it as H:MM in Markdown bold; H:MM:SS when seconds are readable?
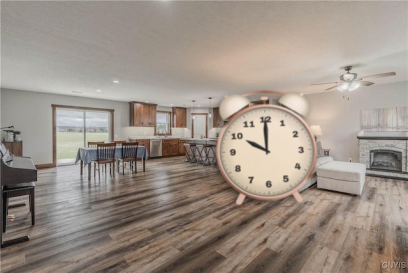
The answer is **10:00**
